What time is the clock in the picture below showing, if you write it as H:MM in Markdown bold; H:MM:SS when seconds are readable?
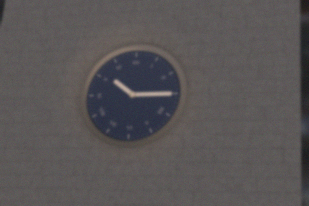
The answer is **10:15**
